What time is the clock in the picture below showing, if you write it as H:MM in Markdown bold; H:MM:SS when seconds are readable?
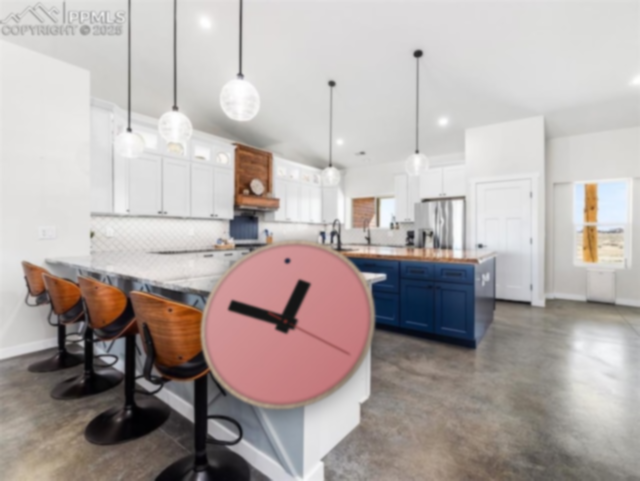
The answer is **12:48:20**
